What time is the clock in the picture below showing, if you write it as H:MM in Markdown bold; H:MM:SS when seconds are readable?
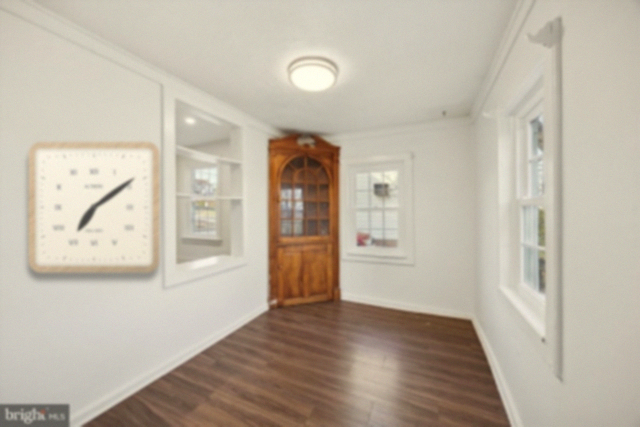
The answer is **7:09**
